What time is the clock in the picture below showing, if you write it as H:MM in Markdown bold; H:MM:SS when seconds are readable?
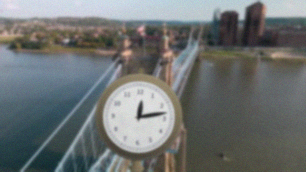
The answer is **12:13**
